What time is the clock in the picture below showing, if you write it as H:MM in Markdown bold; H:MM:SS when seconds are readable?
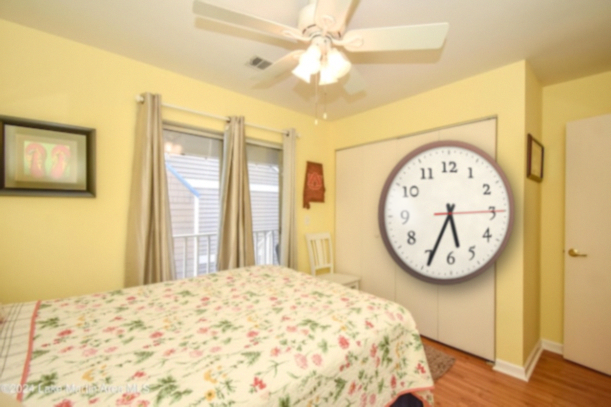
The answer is **5:34:15**
